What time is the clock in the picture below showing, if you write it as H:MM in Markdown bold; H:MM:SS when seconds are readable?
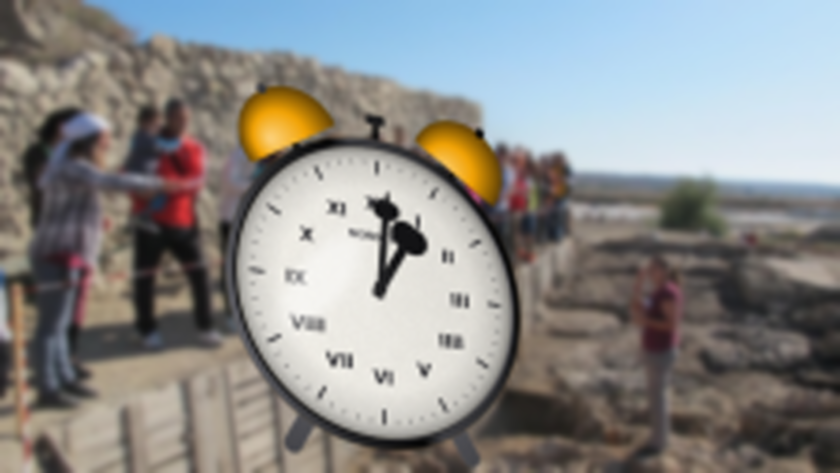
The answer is **1:01**
